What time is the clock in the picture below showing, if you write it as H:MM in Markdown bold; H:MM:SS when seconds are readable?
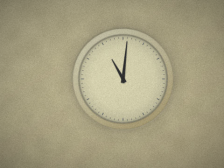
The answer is **11:01**
